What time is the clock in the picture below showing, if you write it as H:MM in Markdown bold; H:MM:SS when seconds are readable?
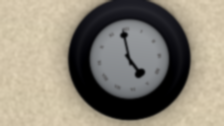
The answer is **4:59**
